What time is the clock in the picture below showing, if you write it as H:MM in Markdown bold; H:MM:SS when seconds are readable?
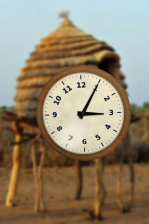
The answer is **3:05**
